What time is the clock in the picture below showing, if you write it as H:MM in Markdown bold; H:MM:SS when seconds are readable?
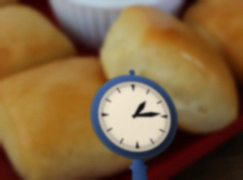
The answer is **1:14**
